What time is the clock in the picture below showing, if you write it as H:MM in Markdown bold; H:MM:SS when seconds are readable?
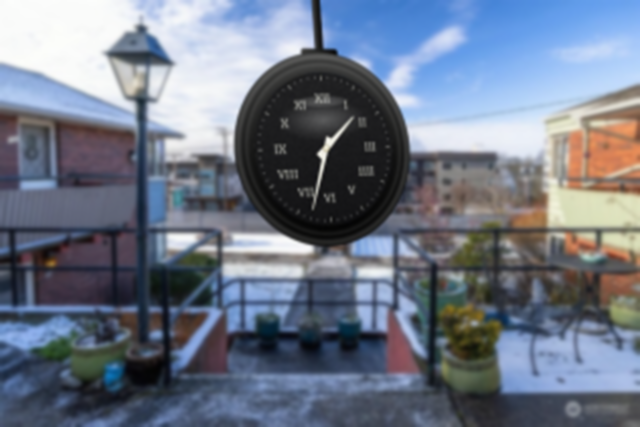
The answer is **1:33**
